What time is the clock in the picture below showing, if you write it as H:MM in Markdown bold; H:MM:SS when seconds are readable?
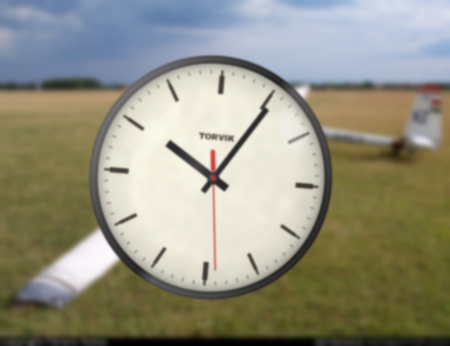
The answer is **10:05:29**
